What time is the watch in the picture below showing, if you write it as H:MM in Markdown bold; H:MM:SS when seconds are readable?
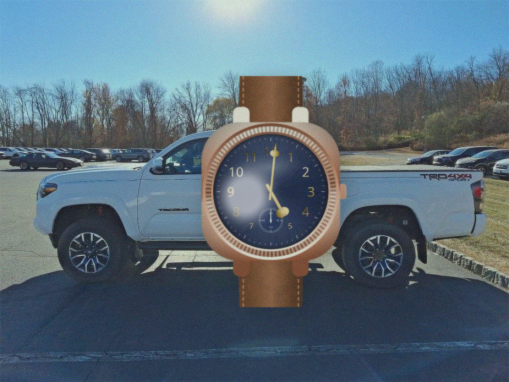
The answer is **5:01**
